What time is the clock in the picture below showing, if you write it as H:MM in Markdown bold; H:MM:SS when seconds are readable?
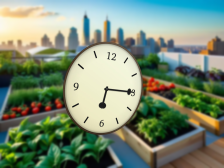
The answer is **6:15**
